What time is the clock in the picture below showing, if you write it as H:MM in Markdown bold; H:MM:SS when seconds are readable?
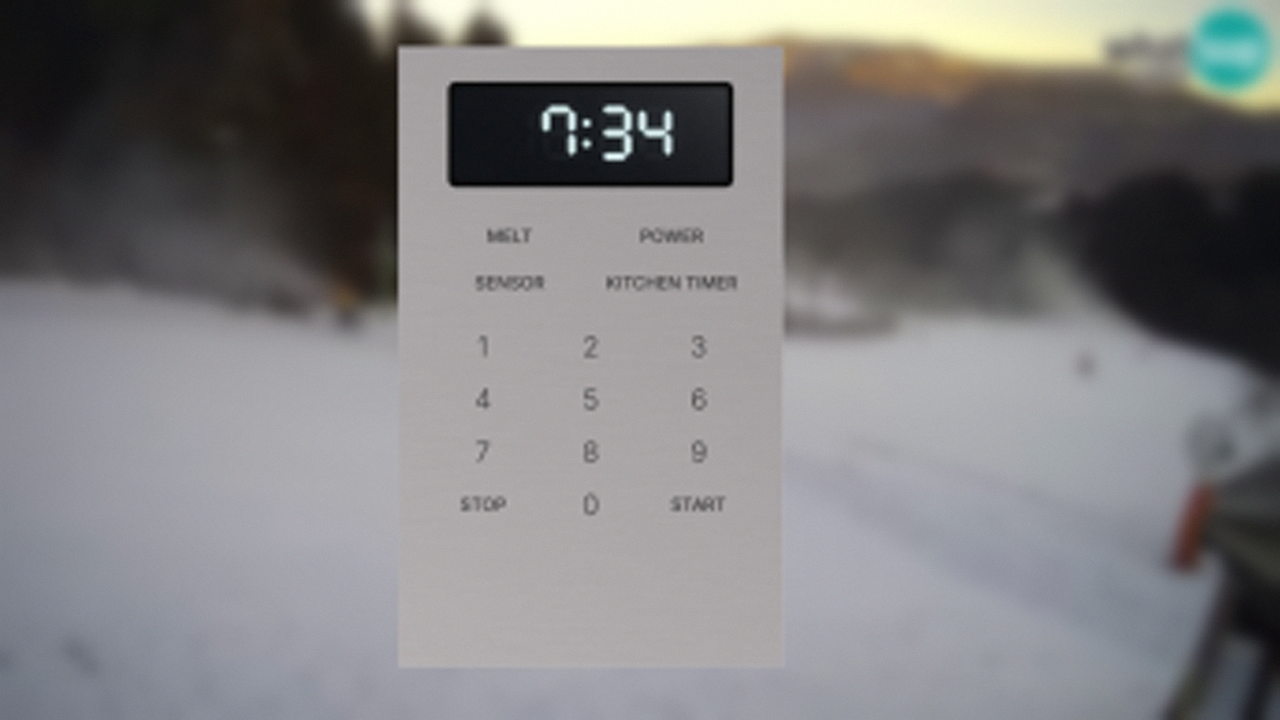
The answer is **7:34**
